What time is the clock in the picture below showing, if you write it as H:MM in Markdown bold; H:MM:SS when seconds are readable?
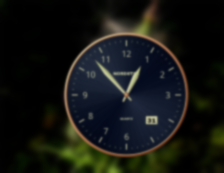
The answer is **12:53**
